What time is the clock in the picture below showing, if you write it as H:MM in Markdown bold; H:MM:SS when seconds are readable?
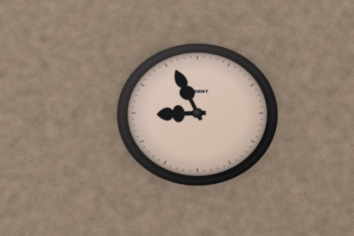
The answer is **8:56**
